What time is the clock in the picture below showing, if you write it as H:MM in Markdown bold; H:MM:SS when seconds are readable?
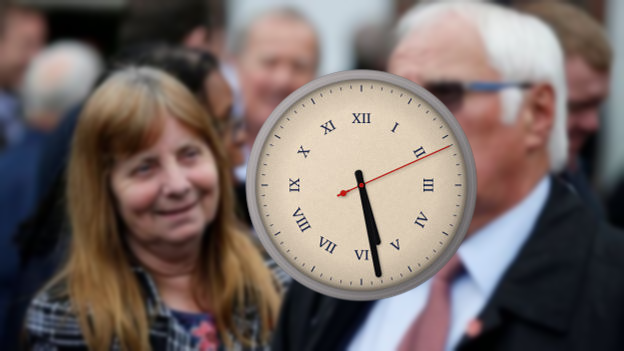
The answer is **5:28:11**
